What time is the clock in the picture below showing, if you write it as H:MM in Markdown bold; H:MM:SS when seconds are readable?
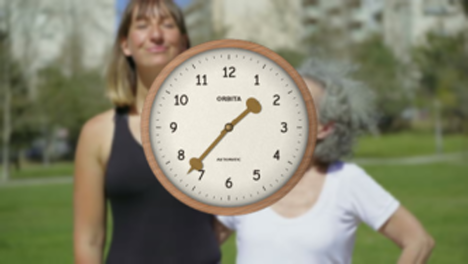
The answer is **1:37**
